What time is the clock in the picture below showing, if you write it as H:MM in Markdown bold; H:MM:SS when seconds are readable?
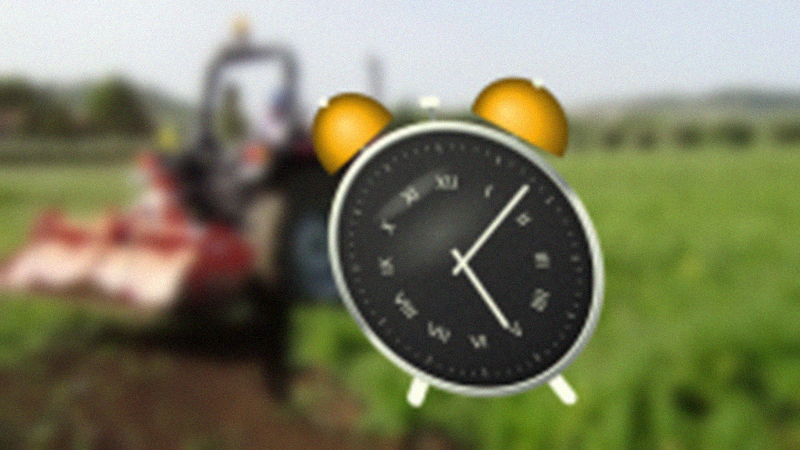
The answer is **5:08**
